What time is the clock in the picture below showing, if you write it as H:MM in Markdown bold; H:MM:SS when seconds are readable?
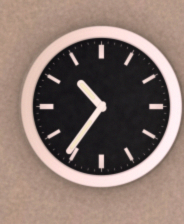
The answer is **10:36**
